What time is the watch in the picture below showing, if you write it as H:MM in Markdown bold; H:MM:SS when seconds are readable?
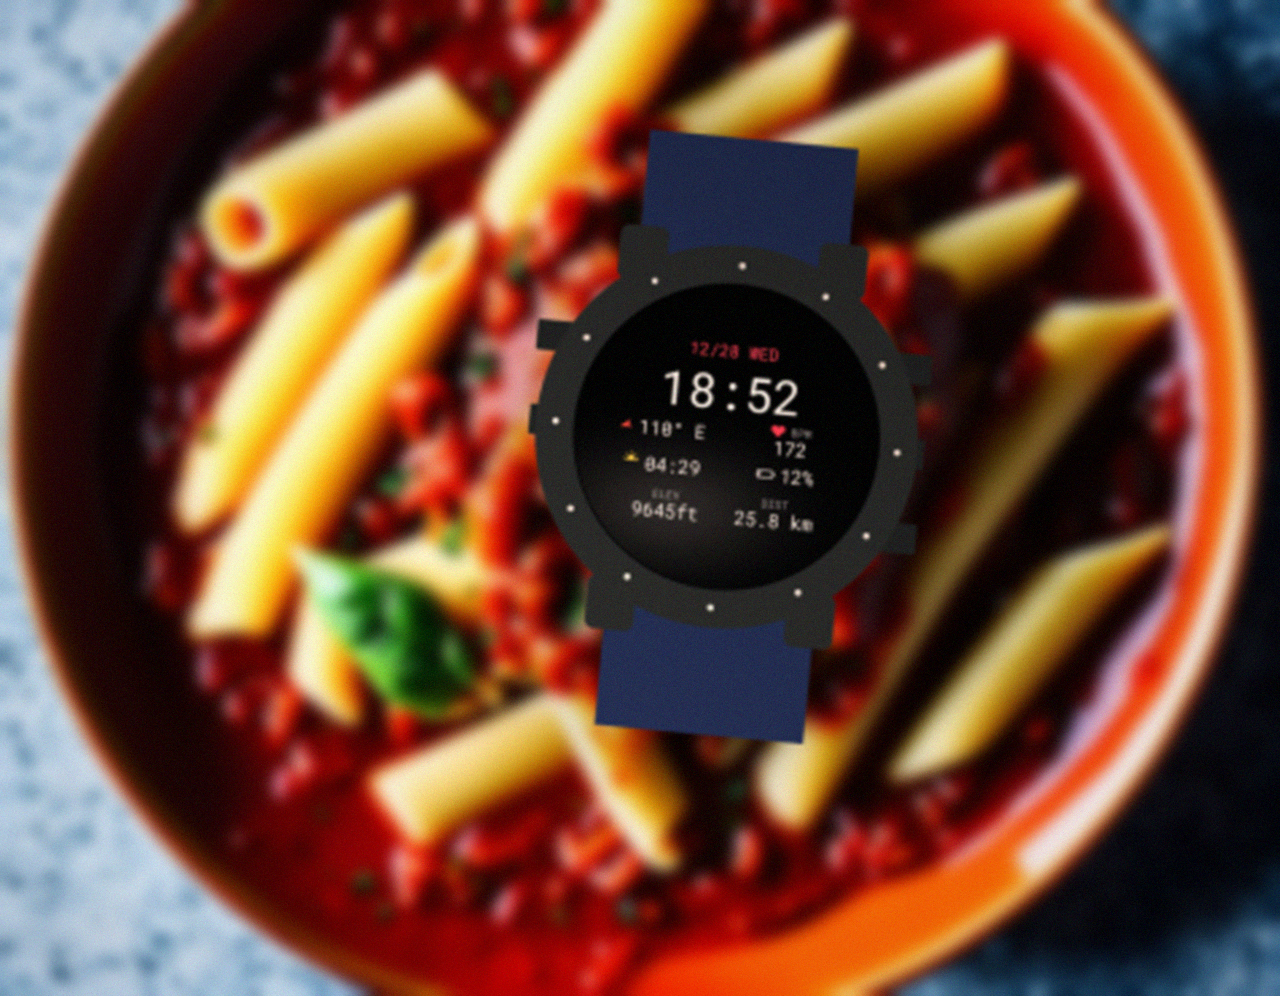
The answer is **18:52**
